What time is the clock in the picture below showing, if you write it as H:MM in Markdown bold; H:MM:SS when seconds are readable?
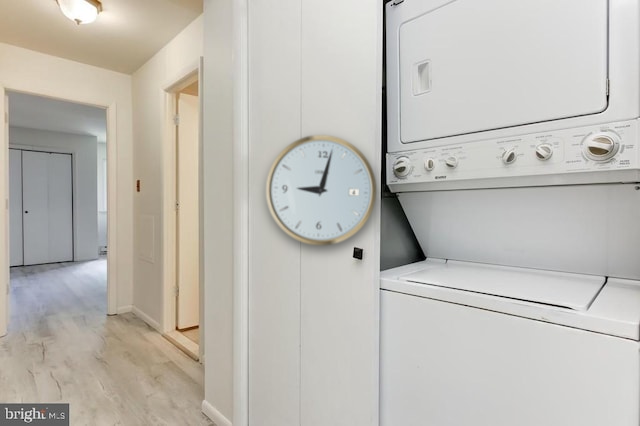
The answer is **9:02**
